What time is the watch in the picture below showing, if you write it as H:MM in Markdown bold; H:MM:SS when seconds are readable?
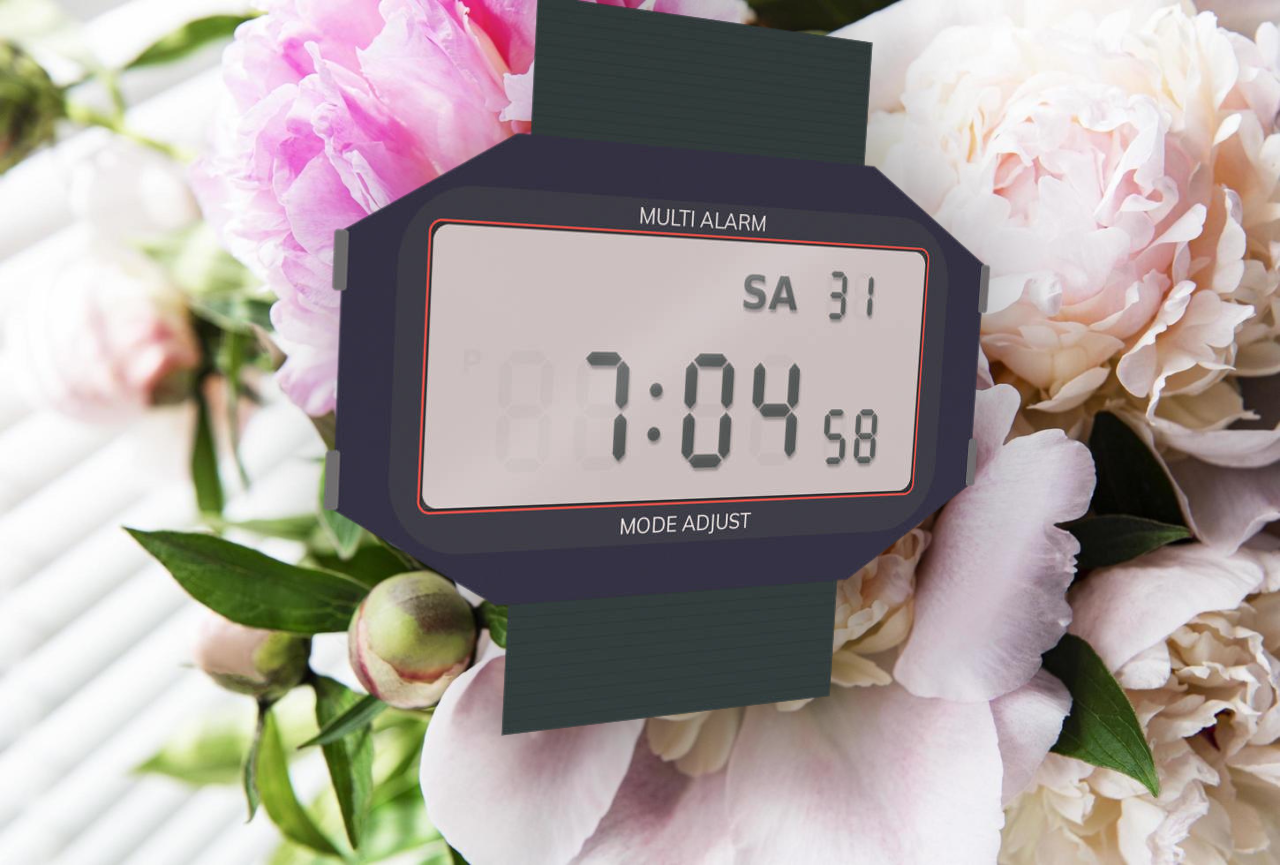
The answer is **7:04:58**
